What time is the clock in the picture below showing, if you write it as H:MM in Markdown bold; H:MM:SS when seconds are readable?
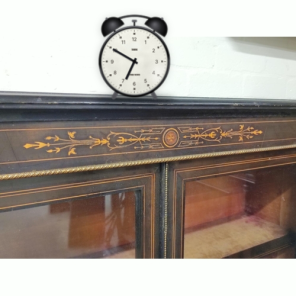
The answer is **6:50**
